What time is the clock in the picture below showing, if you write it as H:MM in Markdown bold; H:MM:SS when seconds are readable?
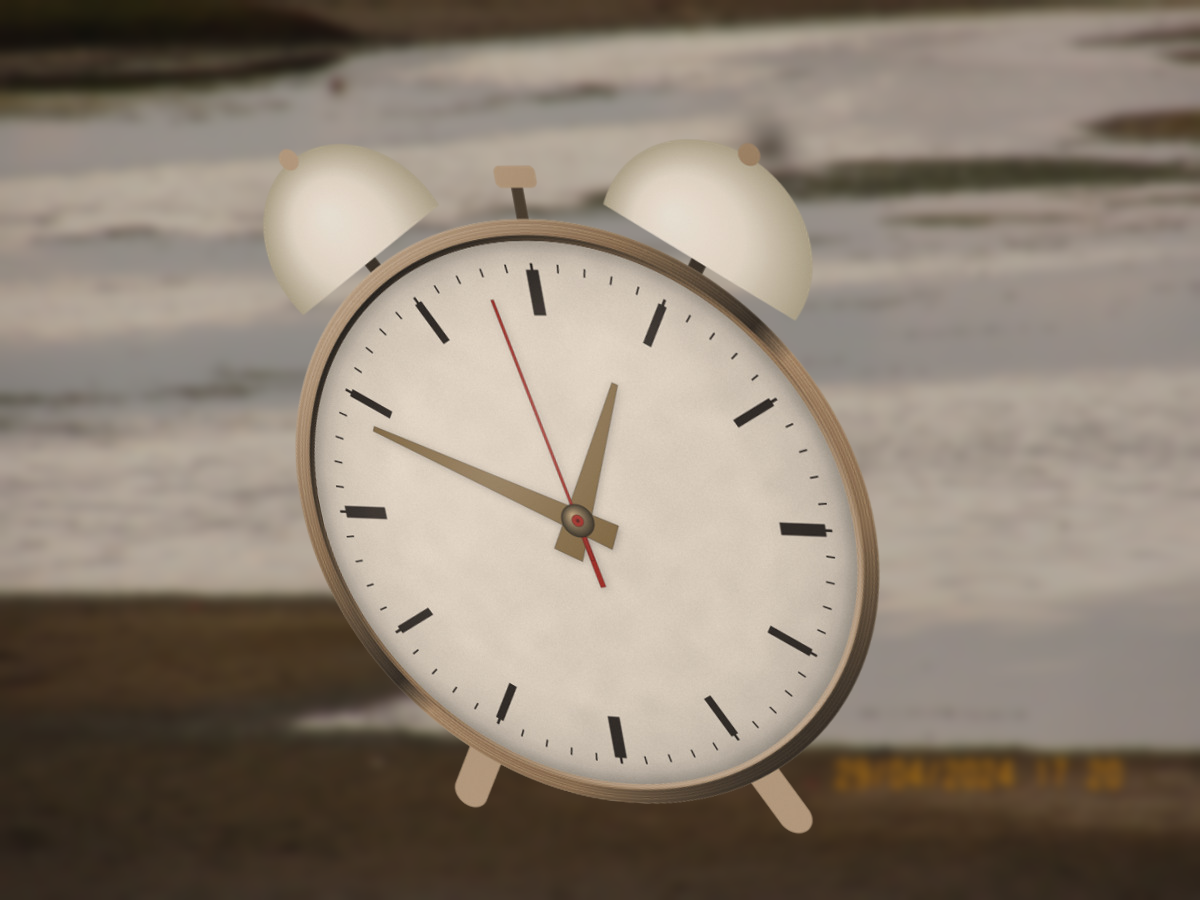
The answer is **12:48:58**
